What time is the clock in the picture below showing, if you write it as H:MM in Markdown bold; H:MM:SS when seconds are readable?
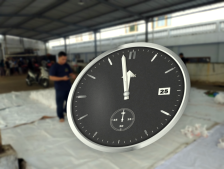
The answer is **11:58**
